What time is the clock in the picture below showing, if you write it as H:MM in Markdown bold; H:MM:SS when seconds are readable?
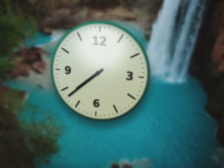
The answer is **7:38**
